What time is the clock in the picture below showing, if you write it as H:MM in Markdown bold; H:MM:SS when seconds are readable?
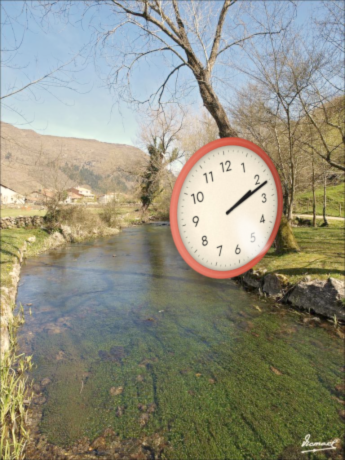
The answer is **2:12**
